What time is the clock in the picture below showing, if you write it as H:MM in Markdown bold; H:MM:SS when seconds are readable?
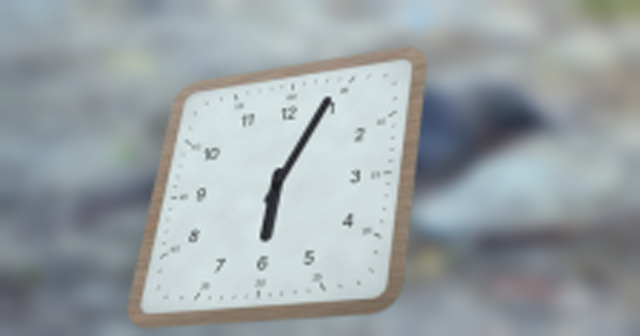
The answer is **6:04**
